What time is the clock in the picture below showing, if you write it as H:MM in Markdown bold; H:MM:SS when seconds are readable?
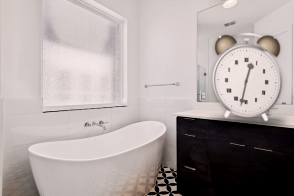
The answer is **12:32**
